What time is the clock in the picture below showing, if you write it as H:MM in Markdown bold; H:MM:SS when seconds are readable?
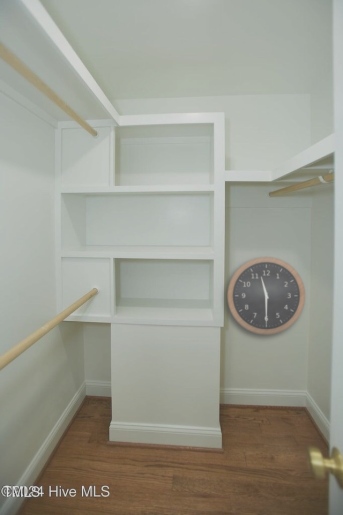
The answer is **11:30**
